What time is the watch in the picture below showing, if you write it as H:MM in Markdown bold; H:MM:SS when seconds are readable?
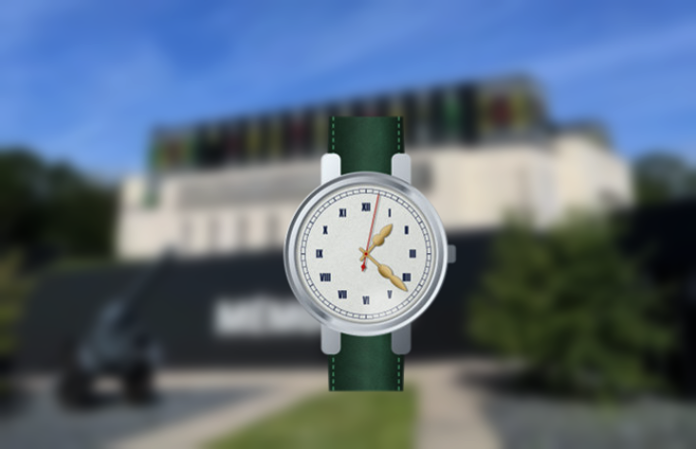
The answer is **1:22:02**
